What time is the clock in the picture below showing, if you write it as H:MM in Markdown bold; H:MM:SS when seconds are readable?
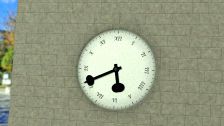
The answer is **5:41**
